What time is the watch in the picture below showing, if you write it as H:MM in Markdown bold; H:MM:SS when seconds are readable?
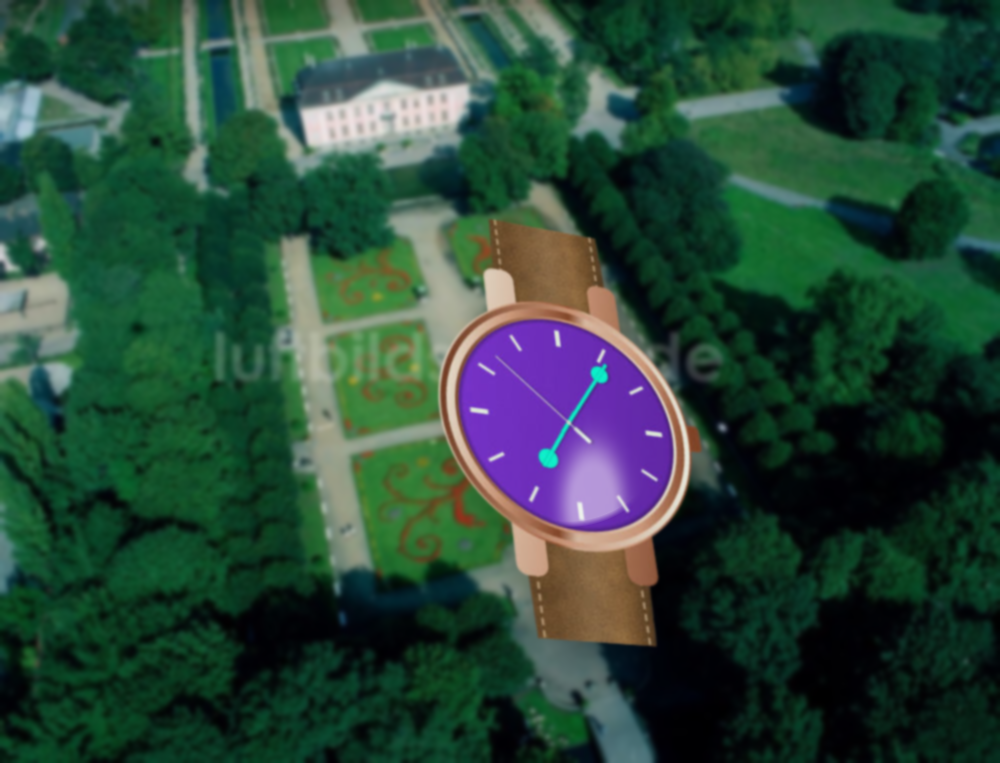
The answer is **7:05:52**
